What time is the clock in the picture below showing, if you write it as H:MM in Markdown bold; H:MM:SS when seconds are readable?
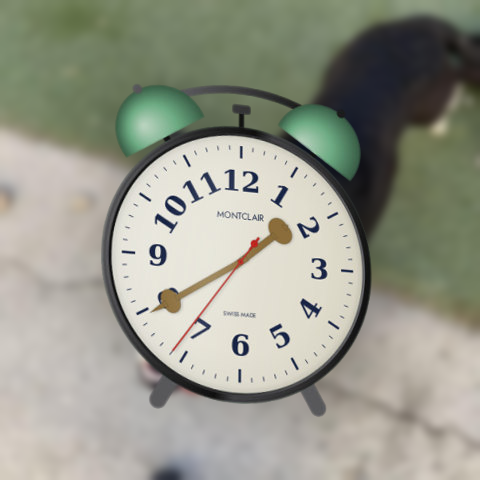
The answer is **1:39:36**
